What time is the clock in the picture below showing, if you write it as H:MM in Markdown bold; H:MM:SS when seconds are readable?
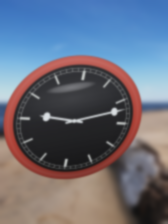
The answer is **9:12**
